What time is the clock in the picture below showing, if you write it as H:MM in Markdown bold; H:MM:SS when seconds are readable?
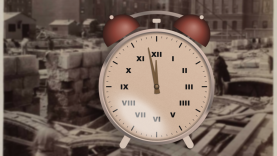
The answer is **11:58**
